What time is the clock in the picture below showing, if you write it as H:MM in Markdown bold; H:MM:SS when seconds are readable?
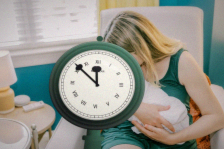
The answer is **11:52**
